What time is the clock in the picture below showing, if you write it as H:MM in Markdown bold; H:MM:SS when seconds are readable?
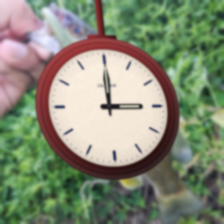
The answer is **3:00**
